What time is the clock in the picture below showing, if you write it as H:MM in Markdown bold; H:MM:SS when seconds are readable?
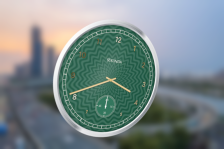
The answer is **3:41**
